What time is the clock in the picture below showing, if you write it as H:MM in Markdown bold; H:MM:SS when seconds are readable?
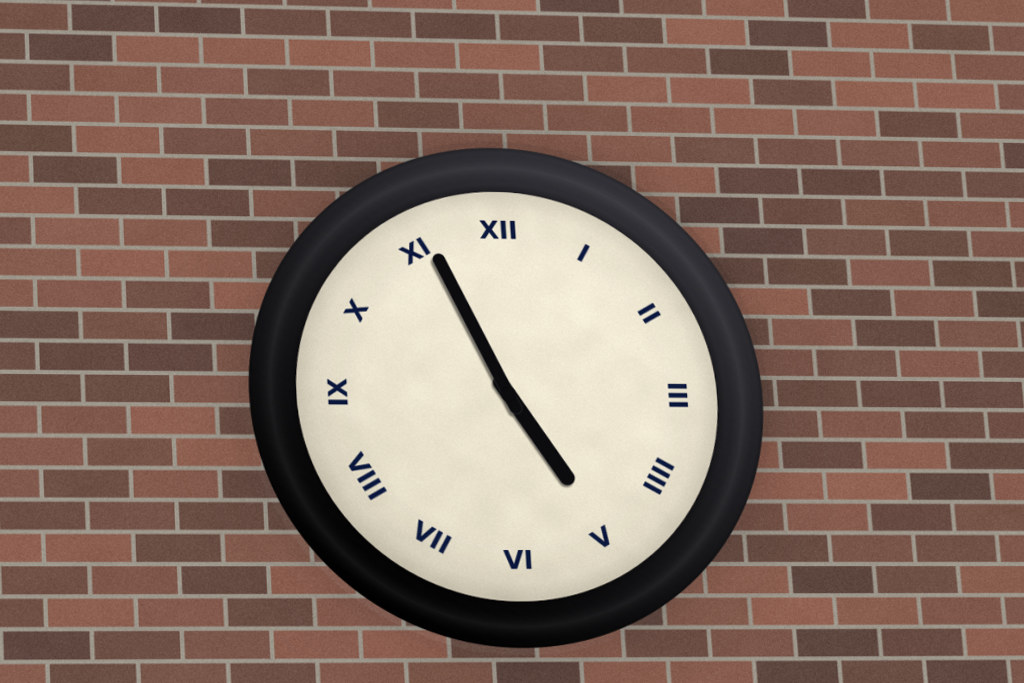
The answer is **4:56**
